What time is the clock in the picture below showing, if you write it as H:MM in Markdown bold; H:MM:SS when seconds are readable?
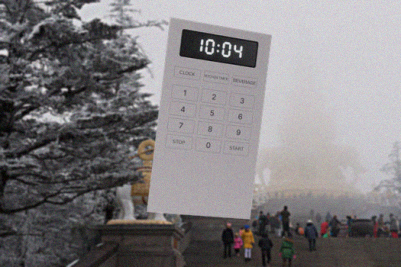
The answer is **10:04**
